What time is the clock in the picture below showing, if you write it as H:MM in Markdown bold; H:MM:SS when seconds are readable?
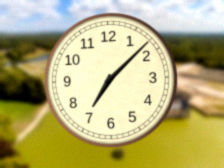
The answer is **7:08**
